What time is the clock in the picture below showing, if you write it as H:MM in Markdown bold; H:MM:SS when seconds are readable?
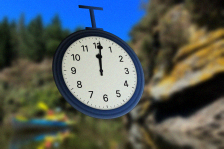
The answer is **12:01**
